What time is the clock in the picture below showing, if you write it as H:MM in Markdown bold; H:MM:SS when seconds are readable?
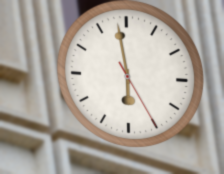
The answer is **5:58:25**
